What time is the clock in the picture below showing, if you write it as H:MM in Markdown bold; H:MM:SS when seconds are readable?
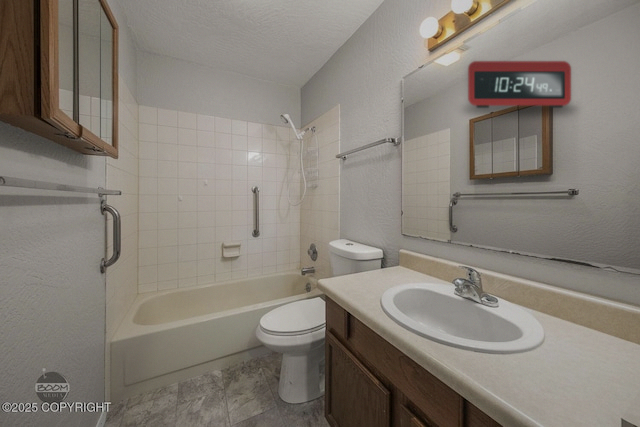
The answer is **10:24**
